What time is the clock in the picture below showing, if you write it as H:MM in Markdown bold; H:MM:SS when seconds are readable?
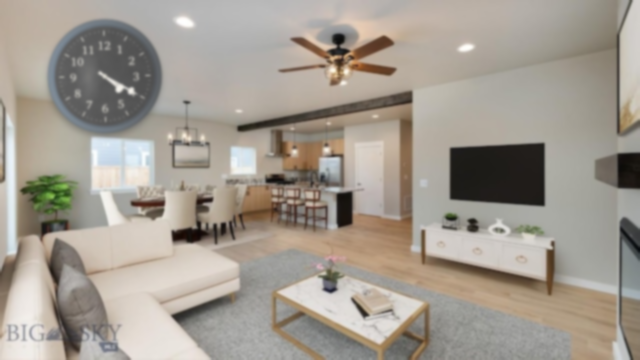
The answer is **4:20**
